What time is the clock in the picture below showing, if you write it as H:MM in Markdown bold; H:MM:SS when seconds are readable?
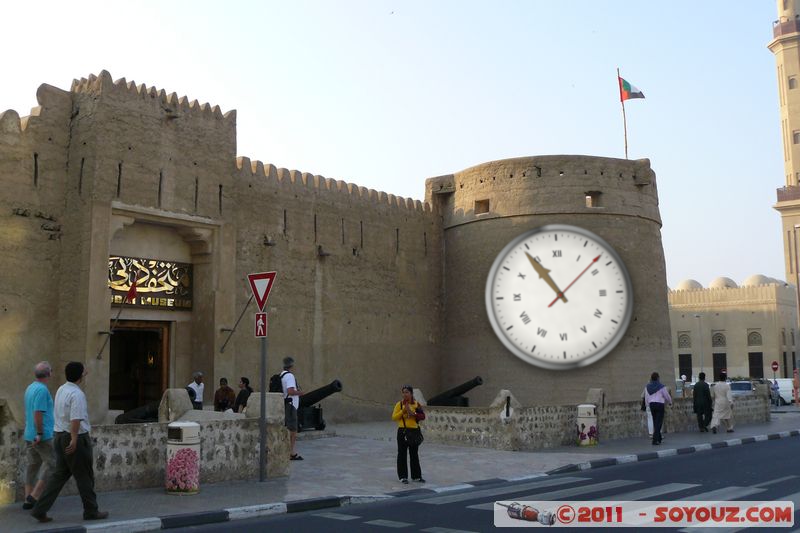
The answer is **10:54:08**
